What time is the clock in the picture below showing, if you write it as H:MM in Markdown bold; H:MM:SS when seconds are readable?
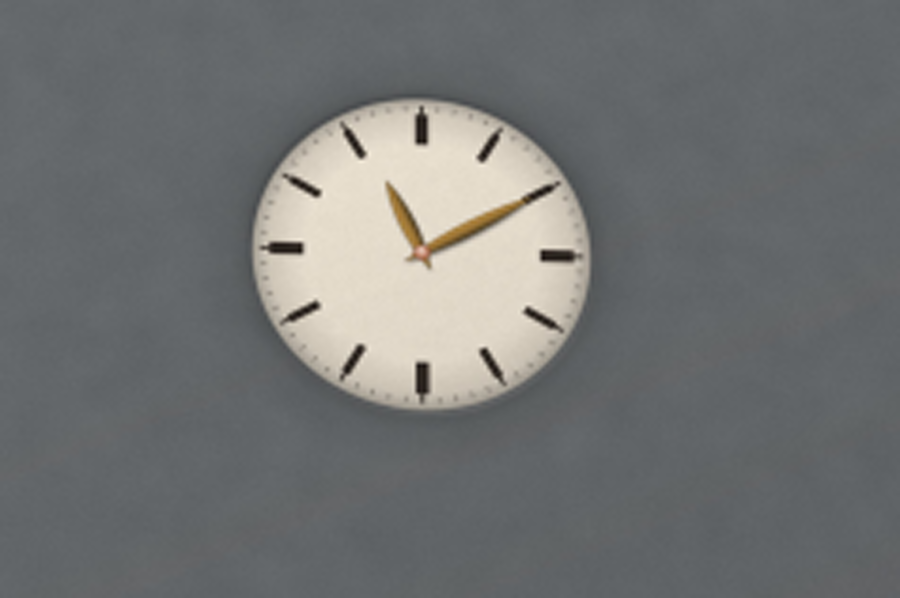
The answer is **11:10**
